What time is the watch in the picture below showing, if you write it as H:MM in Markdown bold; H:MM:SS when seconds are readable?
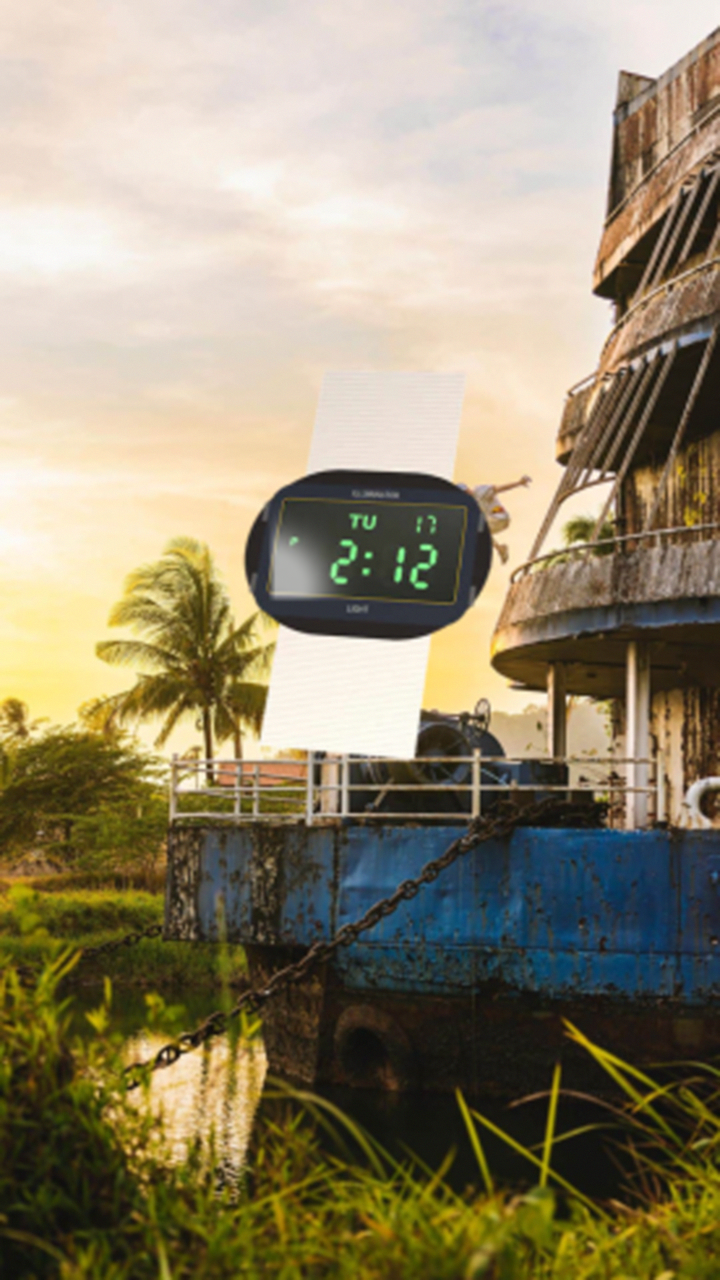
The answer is **2:12**
